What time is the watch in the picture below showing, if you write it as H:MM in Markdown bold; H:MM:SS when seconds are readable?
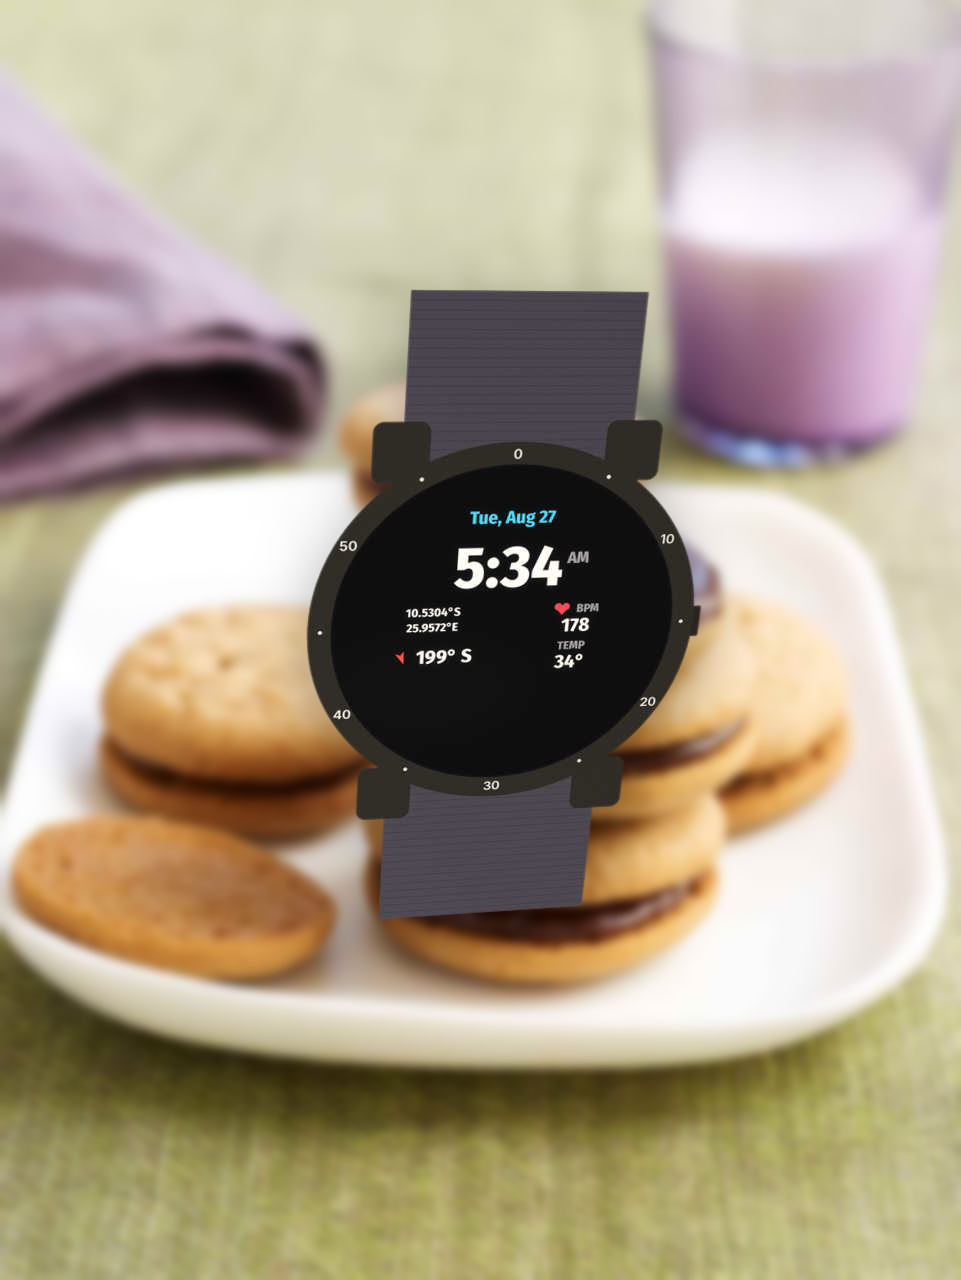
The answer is **5:34**
